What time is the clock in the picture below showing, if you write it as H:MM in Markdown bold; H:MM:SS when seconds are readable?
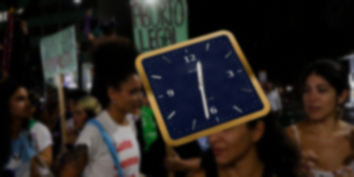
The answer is **12:32**
